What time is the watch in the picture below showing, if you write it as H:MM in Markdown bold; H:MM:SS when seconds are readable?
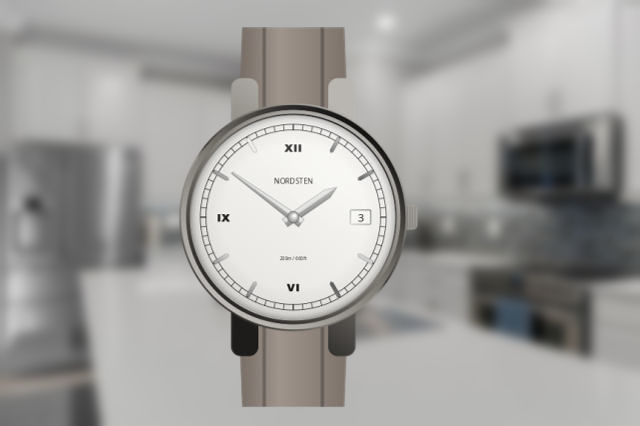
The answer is **1:51**
